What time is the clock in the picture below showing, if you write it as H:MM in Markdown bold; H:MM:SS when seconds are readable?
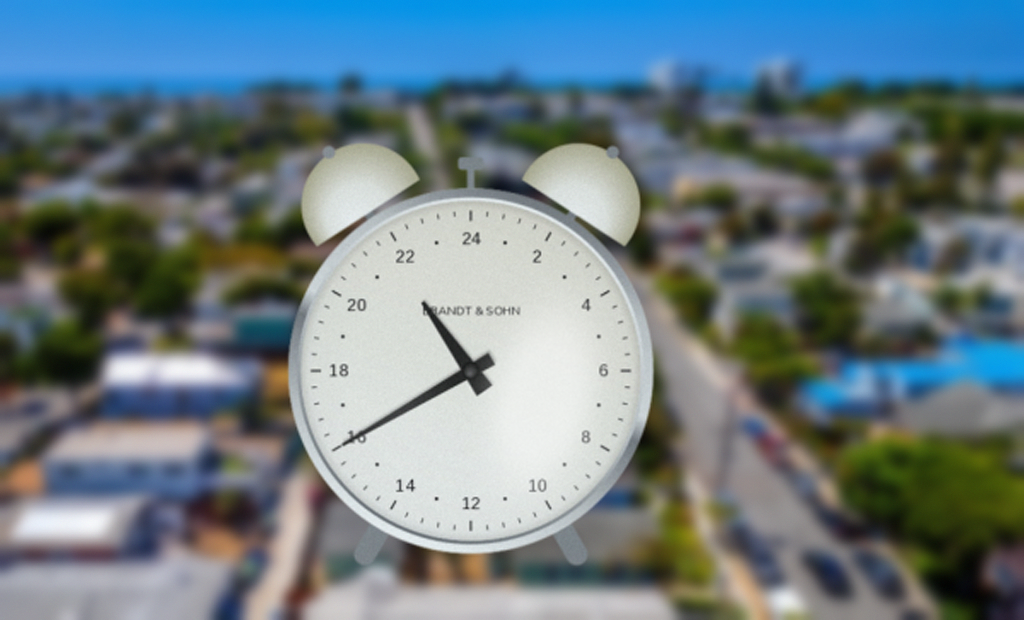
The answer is **21:40**
